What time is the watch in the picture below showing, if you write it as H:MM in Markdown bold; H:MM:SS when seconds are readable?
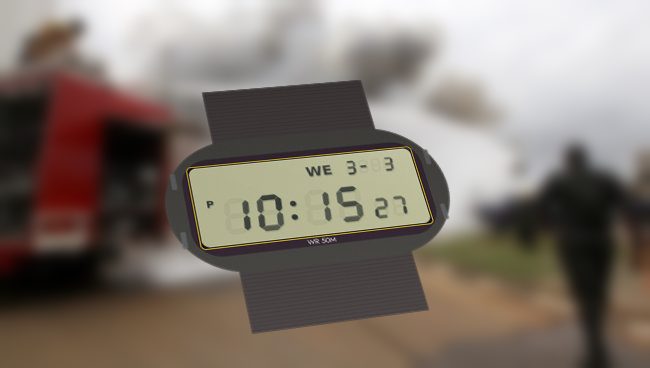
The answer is **10:15:27**
